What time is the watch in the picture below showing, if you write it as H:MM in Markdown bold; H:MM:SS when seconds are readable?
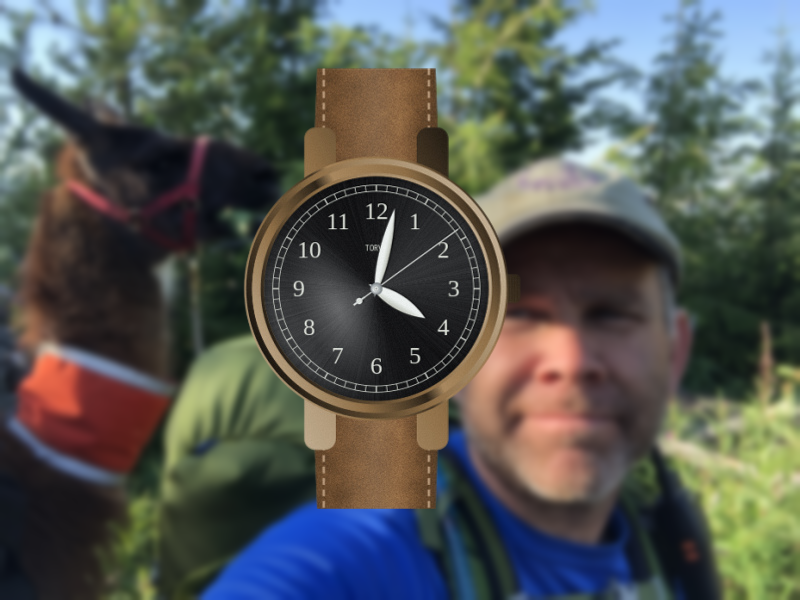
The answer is **4:02:09**
